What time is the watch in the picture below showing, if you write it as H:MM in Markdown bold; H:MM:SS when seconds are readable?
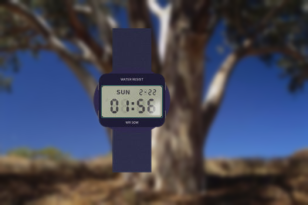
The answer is **1:56**
